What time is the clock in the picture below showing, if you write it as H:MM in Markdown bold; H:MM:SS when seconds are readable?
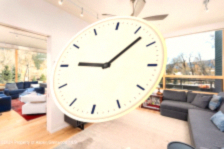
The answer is **9:07**
